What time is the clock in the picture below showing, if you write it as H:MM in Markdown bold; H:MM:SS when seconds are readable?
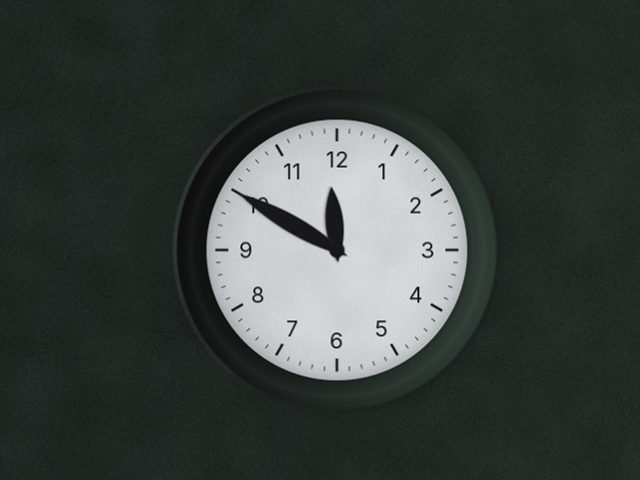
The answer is **11:50**
